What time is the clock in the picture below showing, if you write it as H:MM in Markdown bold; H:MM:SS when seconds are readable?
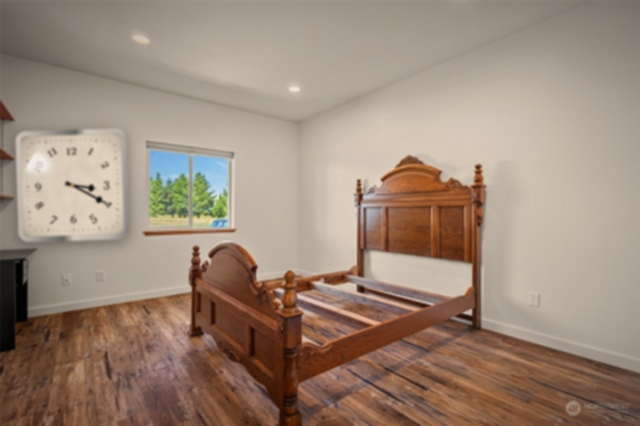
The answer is **3:20**
